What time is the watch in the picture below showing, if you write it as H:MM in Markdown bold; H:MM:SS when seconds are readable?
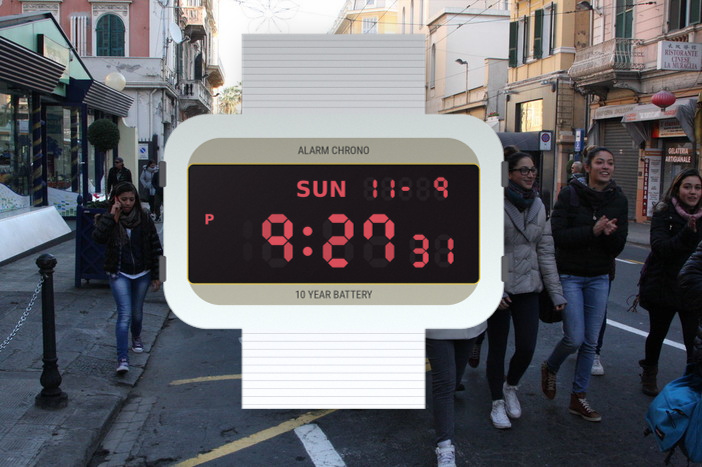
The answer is **9:27:31**
